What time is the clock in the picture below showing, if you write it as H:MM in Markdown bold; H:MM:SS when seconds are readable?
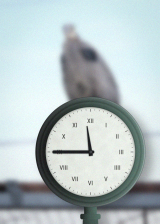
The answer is **11:45**
